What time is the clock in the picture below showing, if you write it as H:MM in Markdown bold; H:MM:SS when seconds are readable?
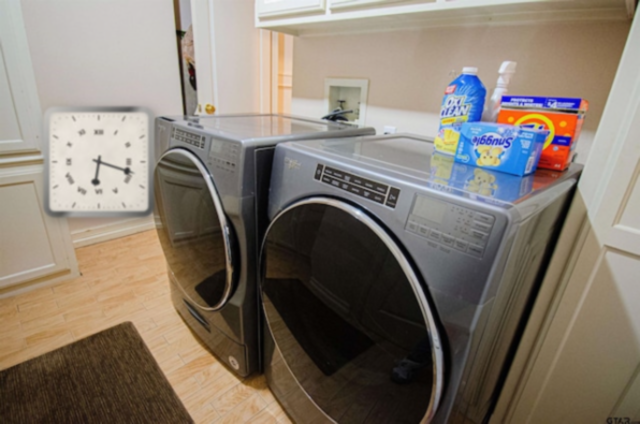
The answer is **6:18**
